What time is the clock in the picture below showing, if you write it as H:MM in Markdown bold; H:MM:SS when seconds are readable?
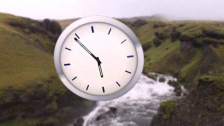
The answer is **5:54**
